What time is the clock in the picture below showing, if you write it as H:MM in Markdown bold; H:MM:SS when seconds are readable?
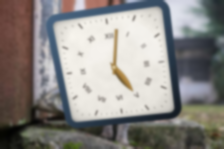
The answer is **5:02**
